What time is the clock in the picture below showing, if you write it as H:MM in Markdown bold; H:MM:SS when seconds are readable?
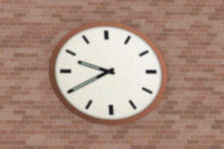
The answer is **9:40**
